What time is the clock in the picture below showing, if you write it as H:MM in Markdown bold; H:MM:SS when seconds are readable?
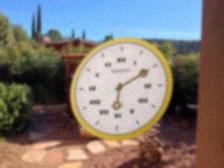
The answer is **6:10**
